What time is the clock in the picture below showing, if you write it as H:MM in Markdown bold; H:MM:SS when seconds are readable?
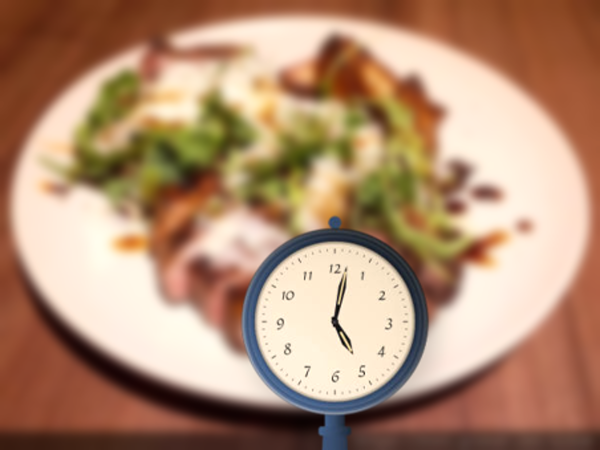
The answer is **5:02**
